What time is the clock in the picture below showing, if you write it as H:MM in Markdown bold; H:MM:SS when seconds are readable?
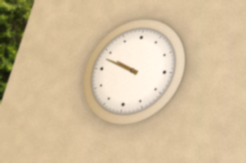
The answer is **9:48**
